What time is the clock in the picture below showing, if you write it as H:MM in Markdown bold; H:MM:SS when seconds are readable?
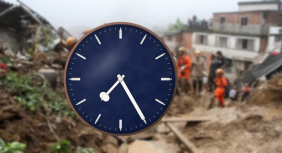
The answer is **7:25**
